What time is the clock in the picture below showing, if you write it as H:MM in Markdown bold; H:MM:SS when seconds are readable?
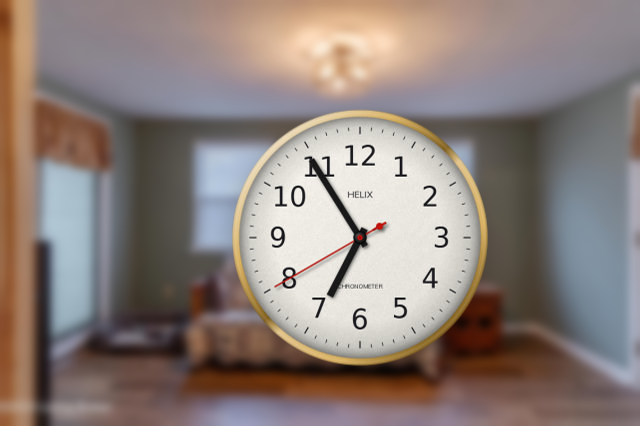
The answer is **6:54:40**
